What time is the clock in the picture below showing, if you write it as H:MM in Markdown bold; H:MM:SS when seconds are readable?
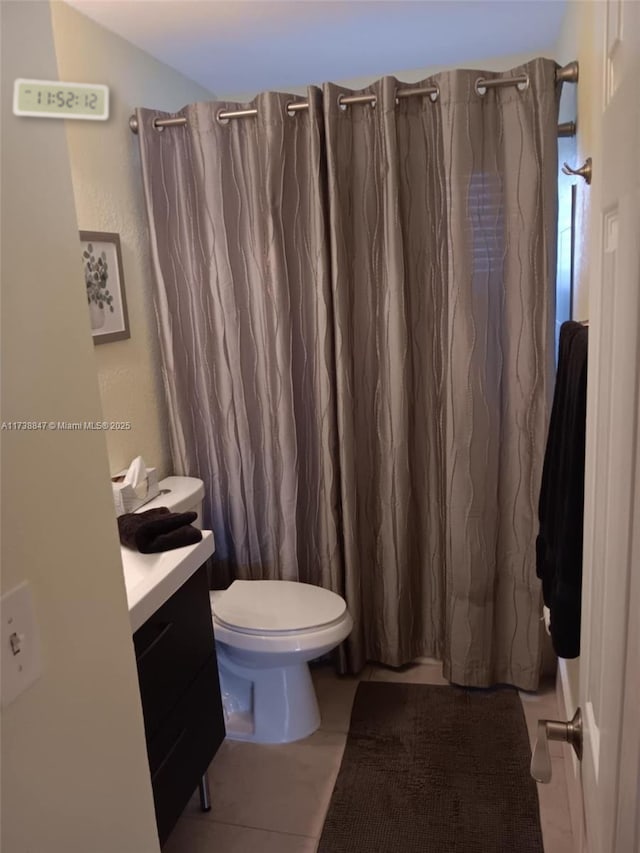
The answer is **11:52:12**
